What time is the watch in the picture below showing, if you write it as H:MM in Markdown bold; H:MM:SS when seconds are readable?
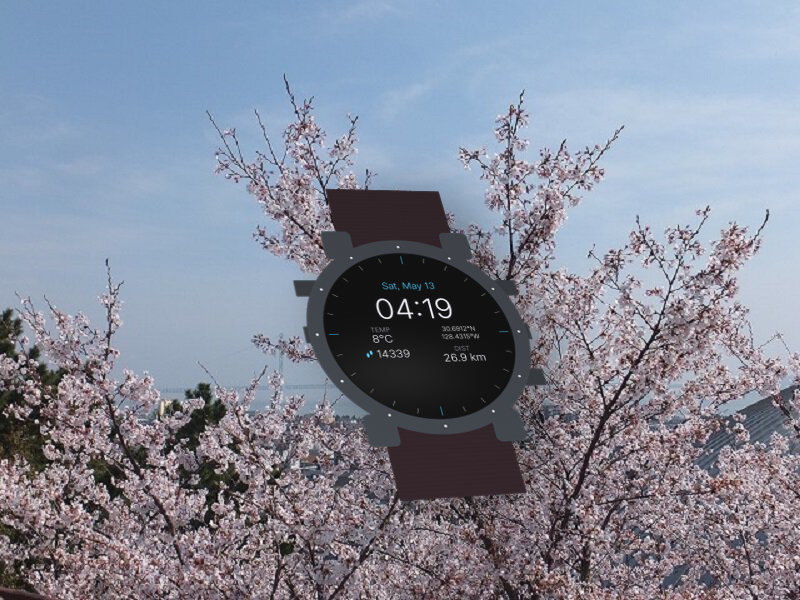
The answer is **4:19**
